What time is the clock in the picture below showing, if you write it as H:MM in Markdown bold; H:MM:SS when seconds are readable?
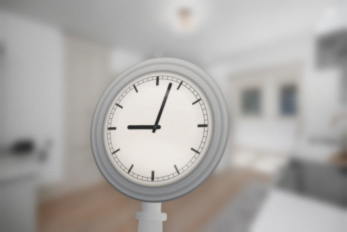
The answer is **9:03**
